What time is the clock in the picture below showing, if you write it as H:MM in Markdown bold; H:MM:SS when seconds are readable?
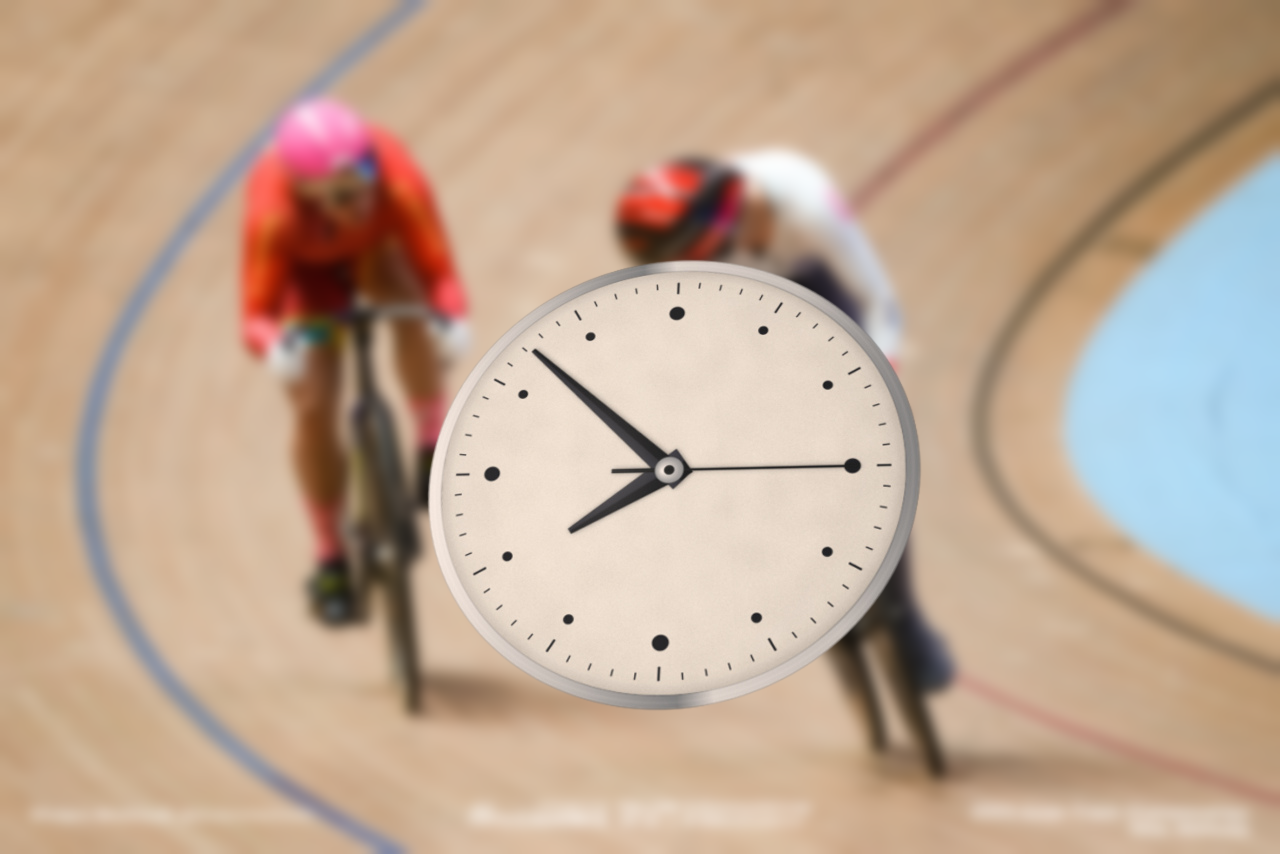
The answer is **7:52:15**
